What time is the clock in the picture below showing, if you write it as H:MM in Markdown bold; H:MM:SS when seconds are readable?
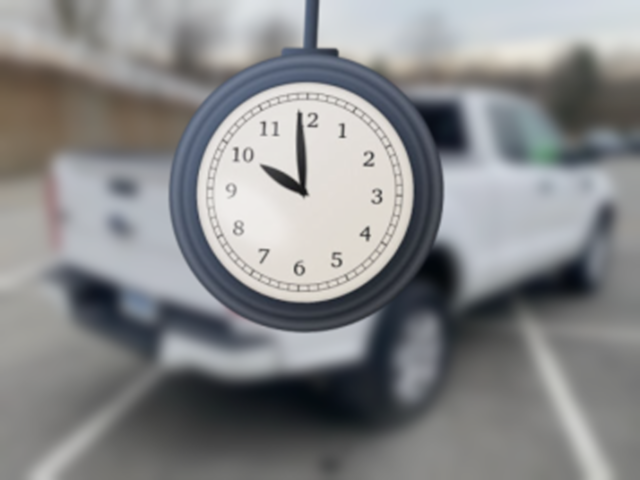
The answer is **9:59**
